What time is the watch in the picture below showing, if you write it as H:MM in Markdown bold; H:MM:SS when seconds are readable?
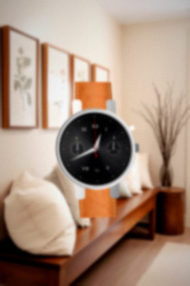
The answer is **12:41**
